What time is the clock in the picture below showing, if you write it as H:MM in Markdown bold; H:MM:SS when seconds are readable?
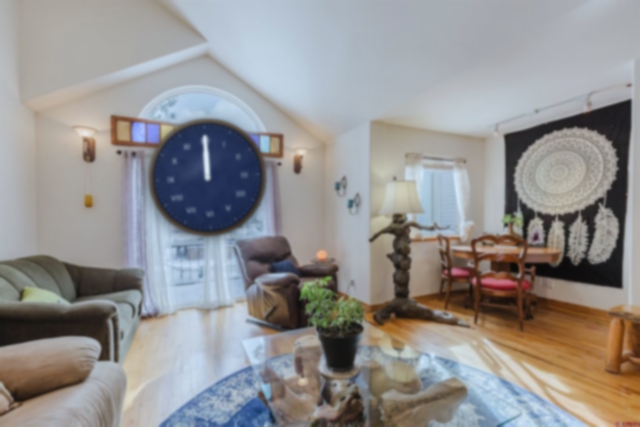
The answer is **12:00**
